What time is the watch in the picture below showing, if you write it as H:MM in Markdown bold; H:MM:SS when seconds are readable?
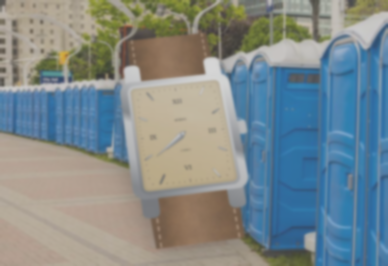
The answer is **7:39**
